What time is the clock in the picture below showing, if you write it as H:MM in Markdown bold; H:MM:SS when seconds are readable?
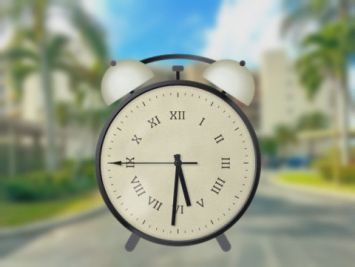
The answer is **5:30:45**
